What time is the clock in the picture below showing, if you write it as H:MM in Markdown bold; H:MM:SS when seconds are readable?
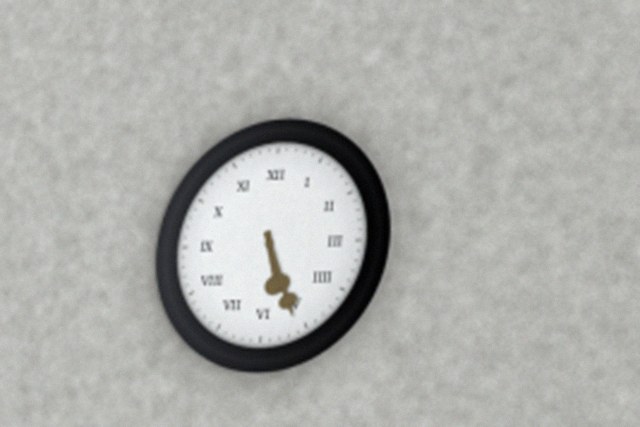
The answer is **5:26**
